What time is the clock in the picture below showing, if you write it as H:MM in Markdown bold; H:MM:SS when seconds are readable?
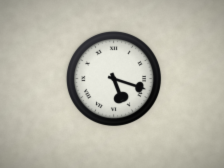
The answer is **5:18**
